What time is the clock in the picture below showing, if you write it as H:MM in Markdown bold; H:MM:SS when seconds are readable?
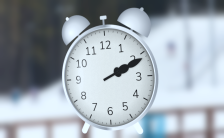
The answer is **2:11**
